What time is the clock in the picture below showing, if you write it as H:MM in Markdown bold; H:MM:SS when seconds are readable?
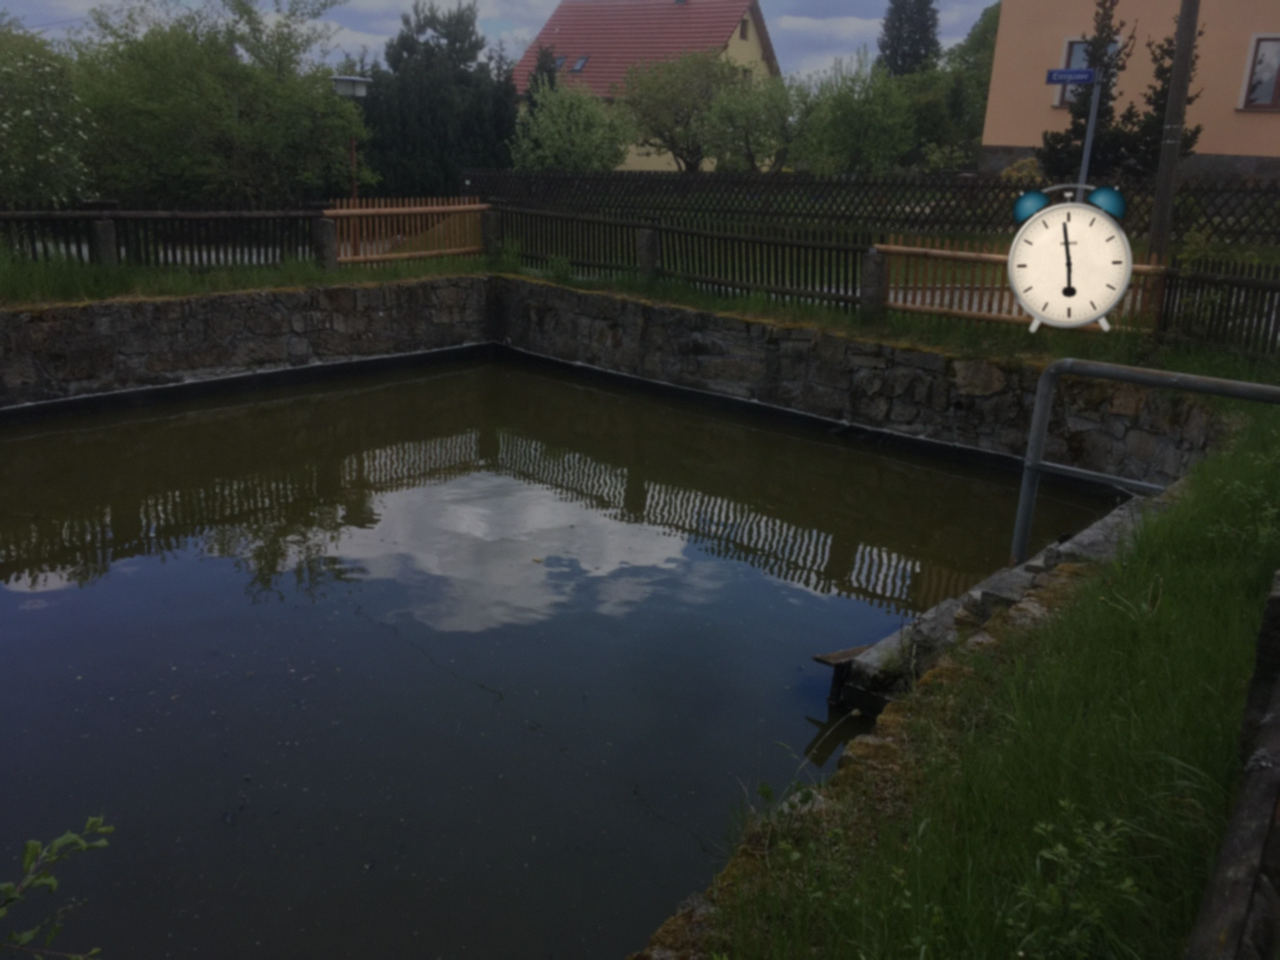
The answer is **5:59**
